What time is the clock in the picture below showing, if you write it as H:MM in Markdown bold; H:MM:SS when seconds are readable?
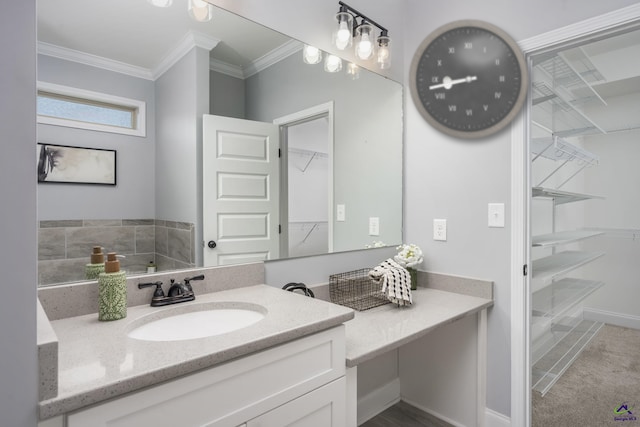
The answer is **8:43**
